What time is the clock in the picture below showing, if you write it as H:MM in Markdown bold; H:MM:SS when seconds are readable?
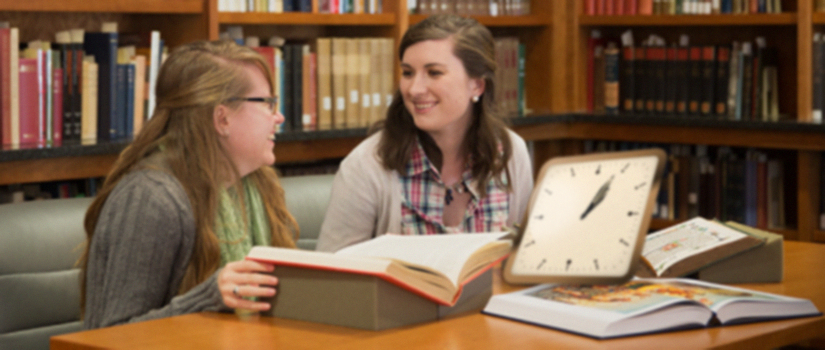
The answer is **1:04**
